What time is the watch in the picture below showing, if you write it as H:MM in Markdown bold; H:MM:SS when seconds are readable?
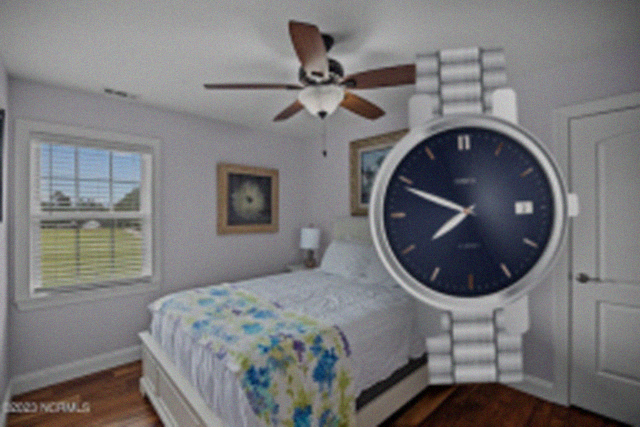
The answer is **7:49**
